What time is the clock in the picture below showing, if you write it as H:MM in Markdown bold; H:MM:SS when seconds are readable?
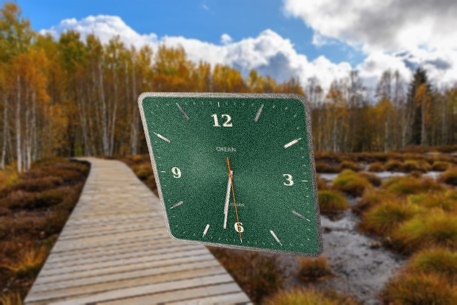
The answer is **6:32:30**
